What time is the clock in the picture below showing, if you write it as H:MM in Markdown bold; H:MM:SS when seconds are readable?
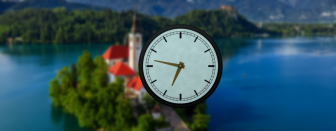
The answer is **6:47**
